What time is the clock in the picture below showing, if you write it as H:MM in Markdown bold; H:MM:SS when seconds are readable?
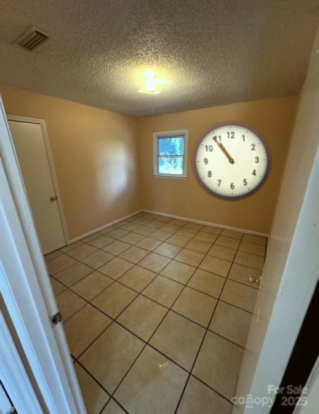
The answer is **10:54**
